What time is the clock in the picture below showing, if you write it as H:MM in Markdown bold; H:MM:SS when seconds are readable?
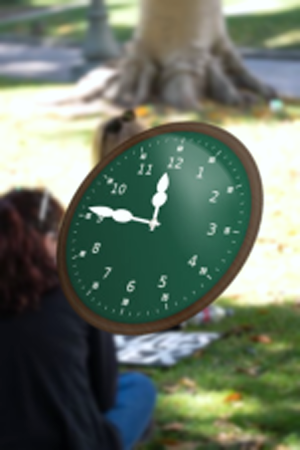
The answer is **11:46**
